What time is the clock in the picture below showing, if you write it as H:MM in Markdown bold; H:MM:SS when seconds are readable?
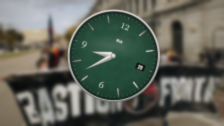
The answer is **8:37**
